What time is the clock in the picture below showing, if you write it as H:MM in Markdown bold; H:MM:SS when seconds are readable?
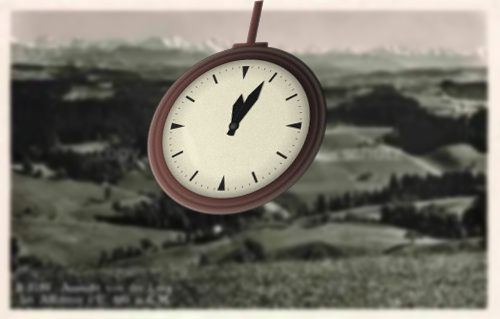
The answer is **12:04**
